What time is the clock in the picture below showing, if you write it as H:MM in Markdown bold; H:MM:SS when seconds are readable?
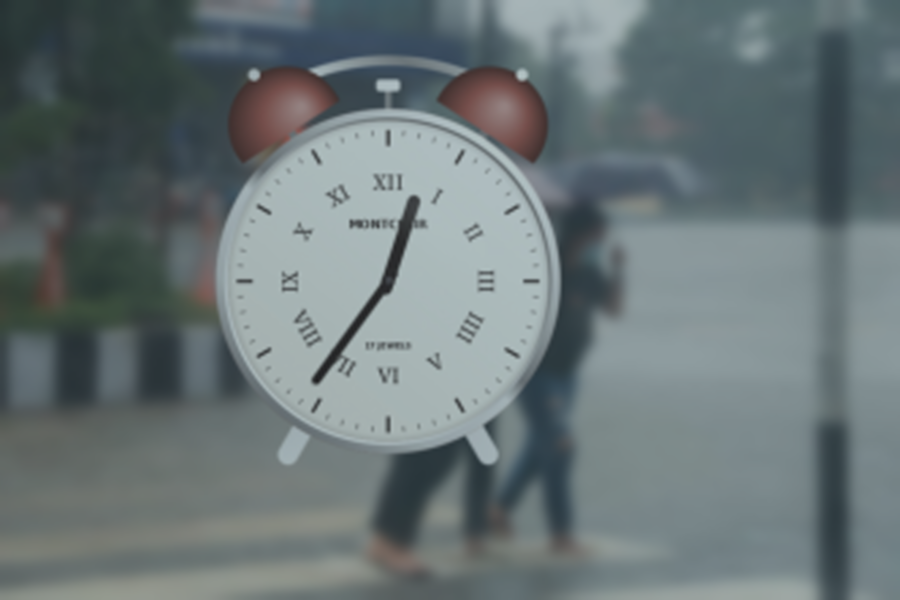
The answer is **12:36**
